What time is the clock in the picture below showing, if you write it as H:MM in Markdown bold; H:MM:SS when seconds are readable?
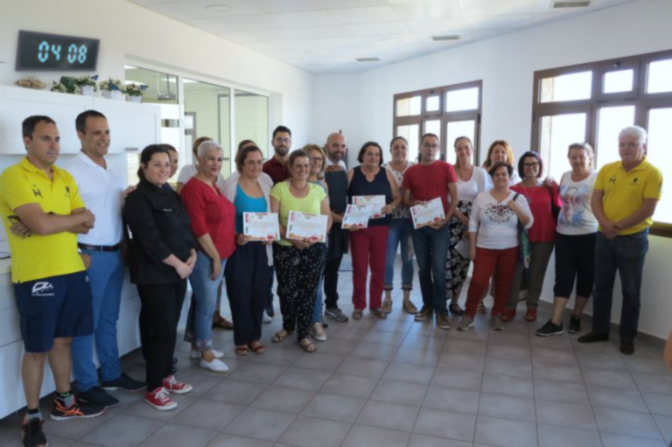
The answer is **4:08**
